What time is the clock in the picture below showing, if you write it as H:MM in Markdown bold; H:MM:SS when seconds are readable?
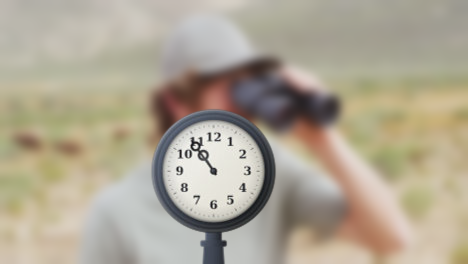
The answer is **10:54**
